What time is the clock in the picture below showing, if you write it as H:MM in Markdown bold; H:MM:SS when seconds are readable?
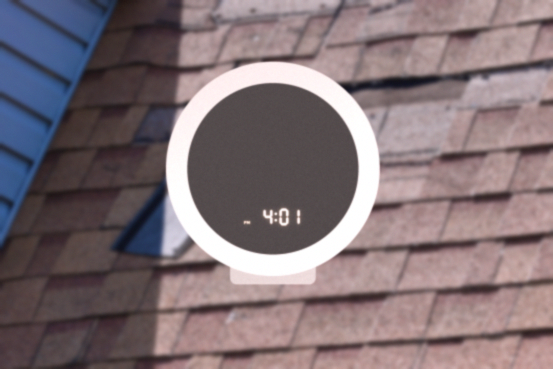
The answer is **4:01**
